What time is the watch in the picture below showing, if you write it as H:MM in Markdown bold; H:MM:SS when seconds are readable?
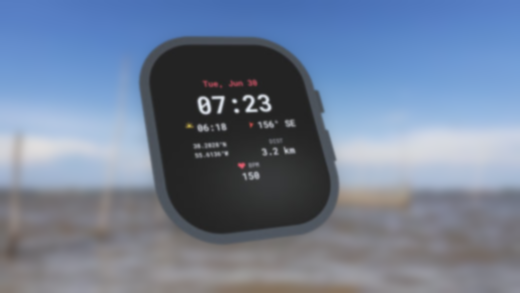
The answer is **7:23**
